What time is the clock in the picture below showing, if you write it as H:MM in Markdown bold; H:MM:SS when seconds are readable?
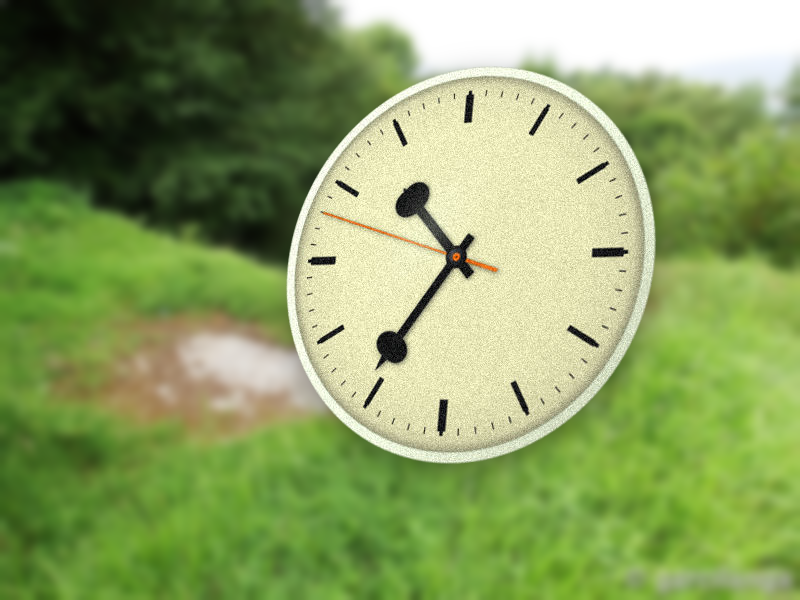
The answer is **10:35:48**
